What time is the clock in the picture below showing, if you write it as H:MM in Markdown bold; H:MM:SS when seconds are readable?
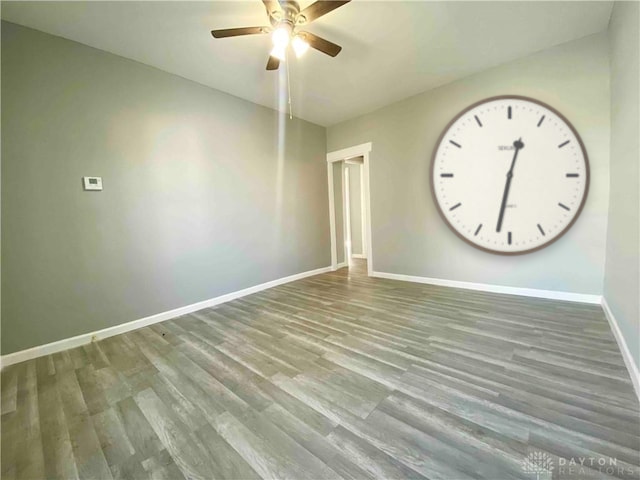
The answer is **12:32**
